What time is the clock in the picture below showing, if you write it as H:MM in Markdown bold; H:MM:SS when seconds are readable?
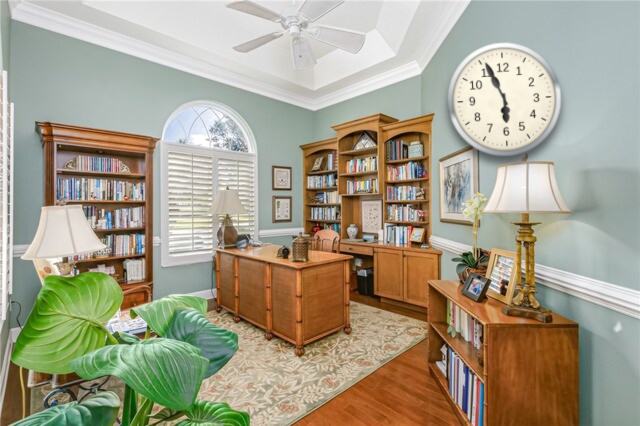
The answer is **5:56**
